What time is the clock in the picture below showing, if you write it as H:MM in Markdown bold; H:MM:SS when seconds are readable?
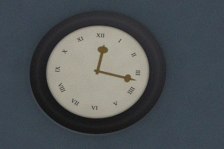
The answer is **12:17**
